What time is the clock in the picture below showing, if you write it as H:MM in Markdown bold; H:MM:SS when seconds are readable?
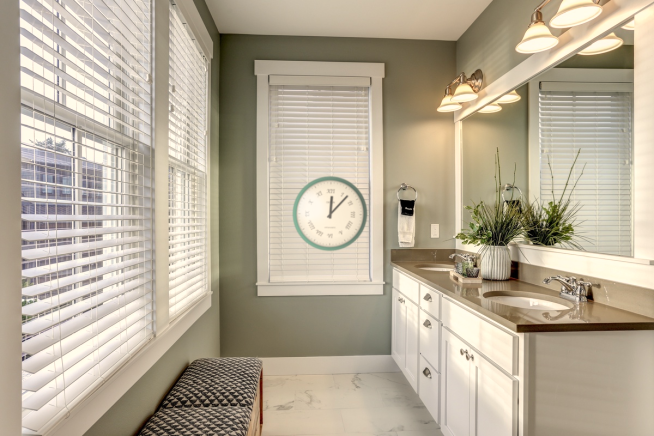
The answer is **12:07**
